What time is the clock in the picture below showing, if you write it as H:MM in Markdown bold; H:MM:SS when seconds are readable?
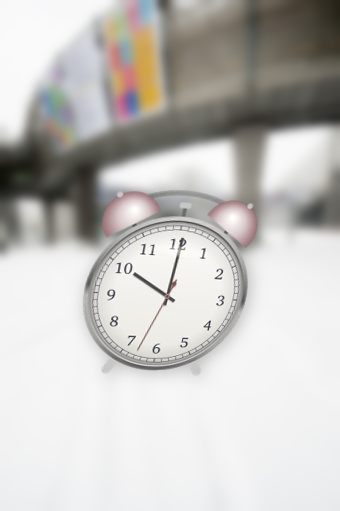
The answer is **10:00:33**
